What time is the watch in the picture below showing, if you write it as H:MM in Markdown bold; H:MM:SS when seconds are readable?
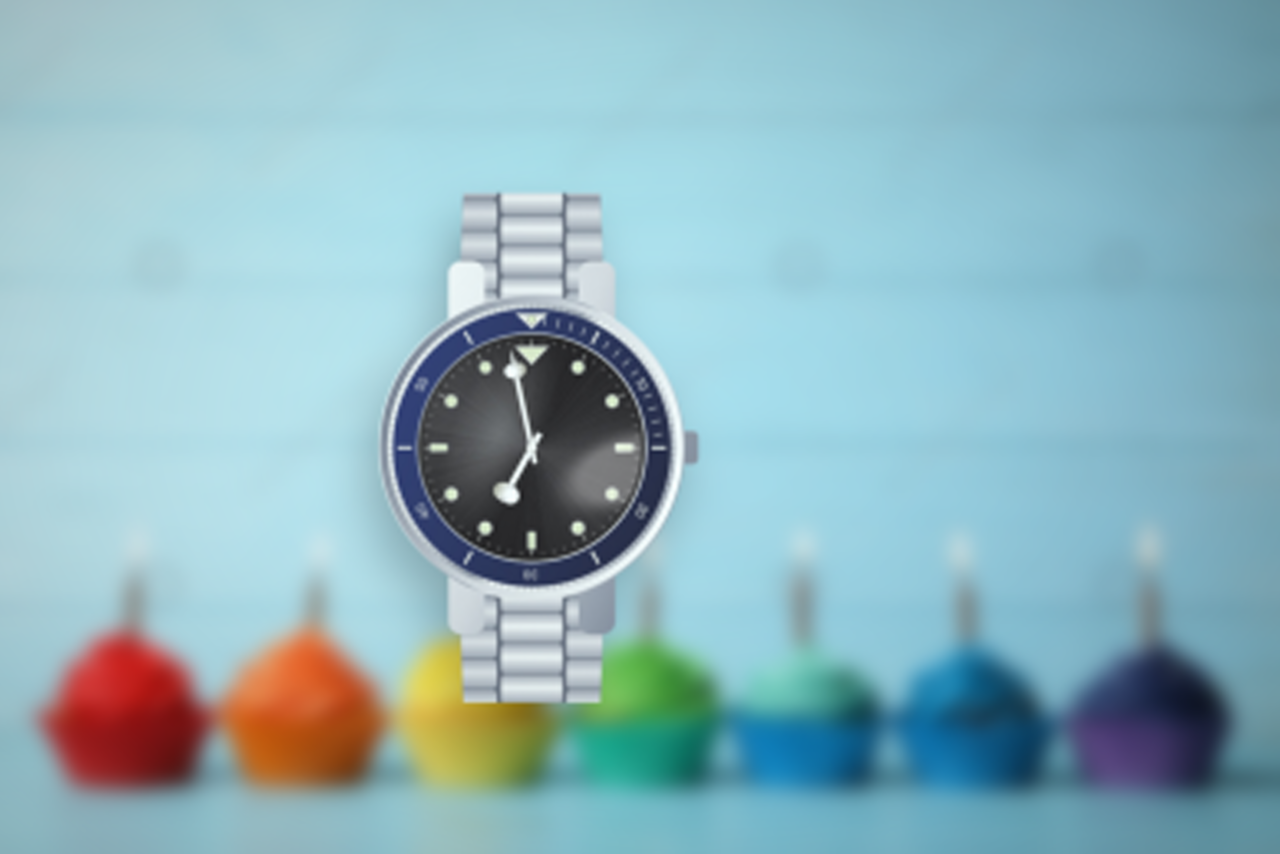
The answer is **6:58**
